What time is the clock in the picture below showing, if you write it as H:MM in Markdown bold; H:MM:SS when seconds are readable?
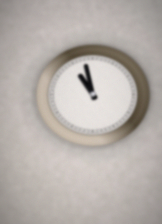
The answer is **10:58**
